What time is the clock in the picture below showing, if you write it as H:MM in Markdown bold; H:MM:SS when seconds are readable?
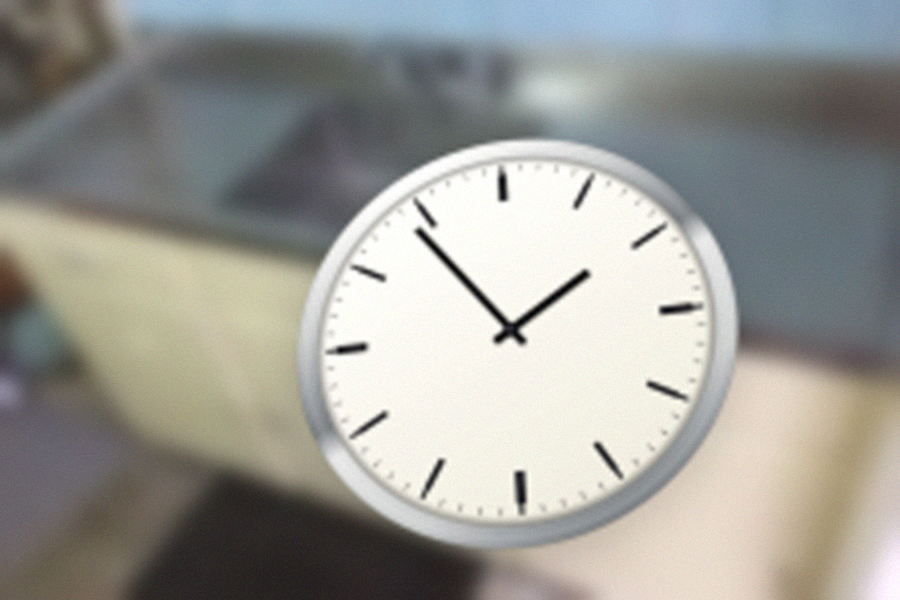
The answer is **1:54**
